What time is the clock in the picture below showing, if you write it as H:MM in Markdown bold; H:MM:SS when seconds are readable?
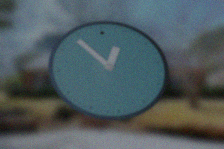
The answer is **12:54**
